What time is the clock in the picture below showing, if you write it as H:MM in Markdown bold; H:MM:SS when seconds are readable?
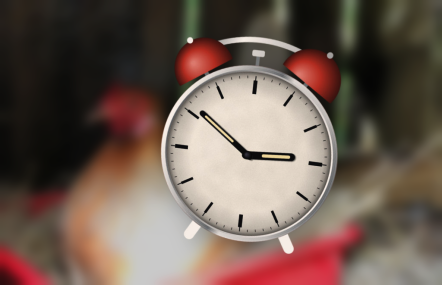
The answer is **2:51**
